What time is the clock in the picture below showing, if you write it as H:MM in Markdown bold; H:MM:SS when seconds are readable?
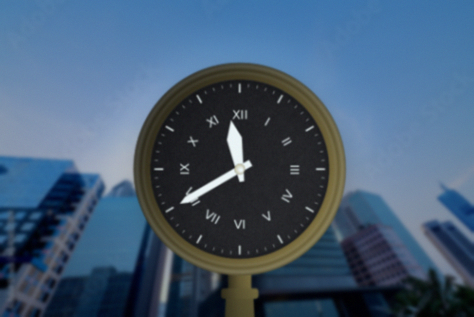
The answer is **11:40**
